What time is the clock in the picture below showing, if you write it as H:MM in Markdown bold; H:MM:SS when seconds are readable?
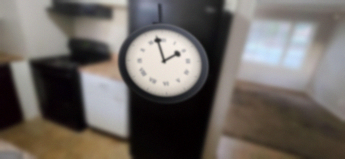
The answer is **1:58**
